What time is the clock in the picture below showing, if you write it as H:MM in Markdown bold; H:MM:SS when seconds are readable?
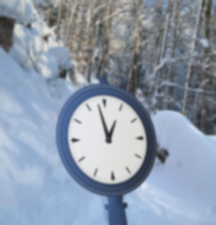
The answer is **12:58**
